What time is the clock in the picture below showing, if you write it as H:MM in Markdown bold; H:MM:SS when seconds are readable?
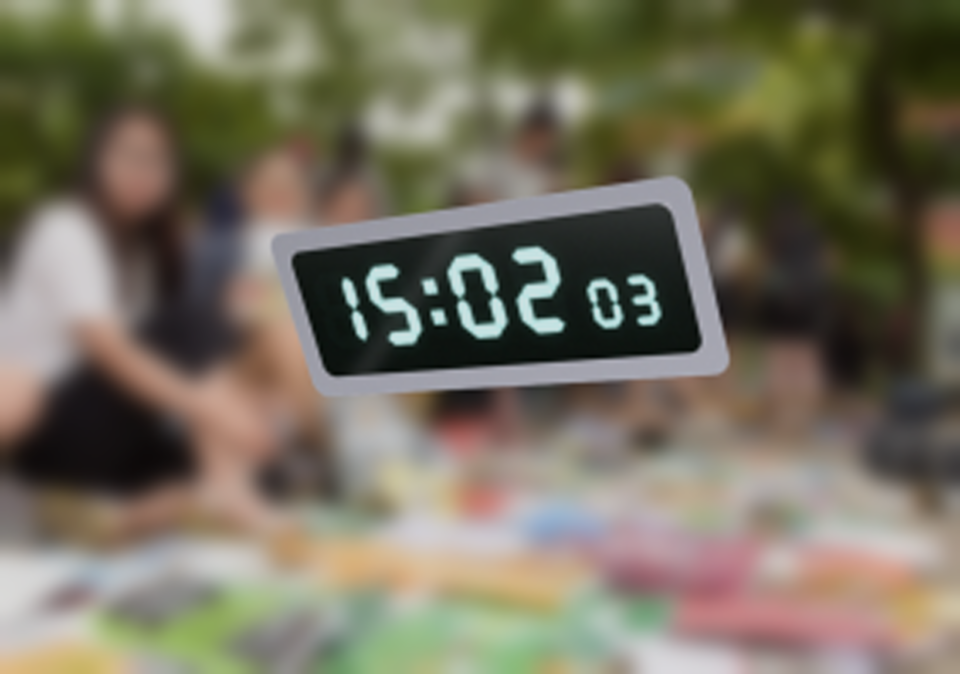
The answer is **15:02:03**
